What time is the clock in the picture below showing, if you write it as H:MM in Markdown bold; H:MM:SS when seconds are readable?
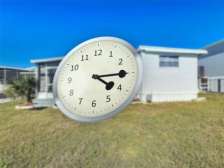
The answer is **4:15**
